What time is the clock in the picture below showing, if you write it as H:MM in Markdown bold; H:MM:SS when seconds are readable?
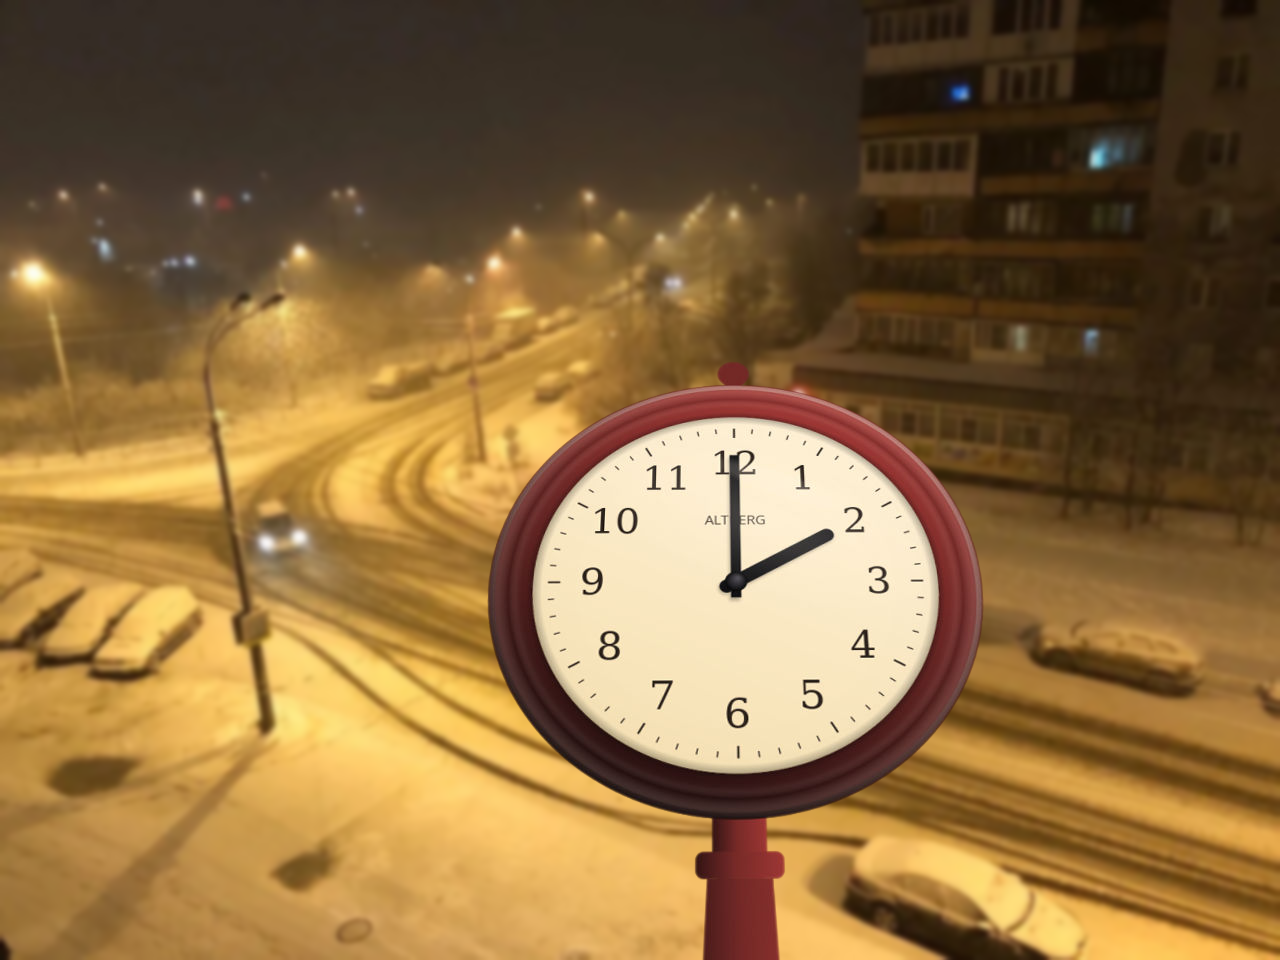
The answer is **2:00**
